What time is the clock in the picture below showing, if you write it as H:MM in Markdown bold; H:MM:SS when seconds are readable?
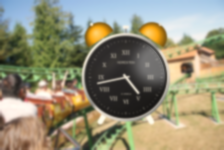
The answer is **4:43**
